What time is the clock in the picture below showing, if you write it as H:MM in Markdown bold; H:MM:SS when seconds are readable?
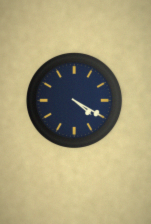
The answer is **4:20**
